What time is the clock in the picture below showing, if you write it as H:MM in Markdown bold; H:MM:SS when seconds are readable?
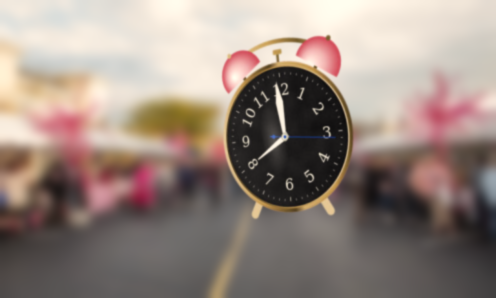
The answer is **7:59:16**
